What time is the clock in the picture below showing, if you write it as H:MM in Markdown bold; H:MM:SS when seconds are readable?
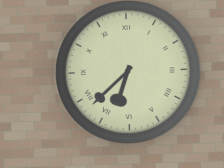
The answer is **6:38**
